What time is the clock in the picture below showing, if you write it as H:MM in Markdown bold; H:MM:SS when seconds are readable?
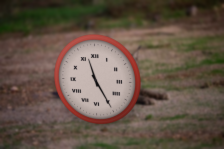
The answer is **11:25**
